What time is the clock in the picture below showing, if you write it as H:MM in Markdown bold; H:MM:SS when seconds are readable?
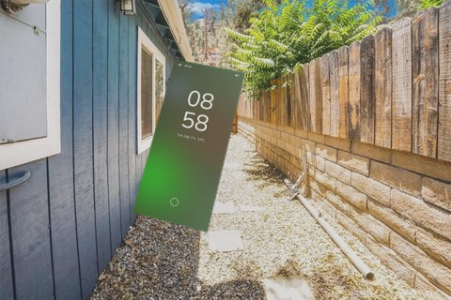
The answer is **8:58**
